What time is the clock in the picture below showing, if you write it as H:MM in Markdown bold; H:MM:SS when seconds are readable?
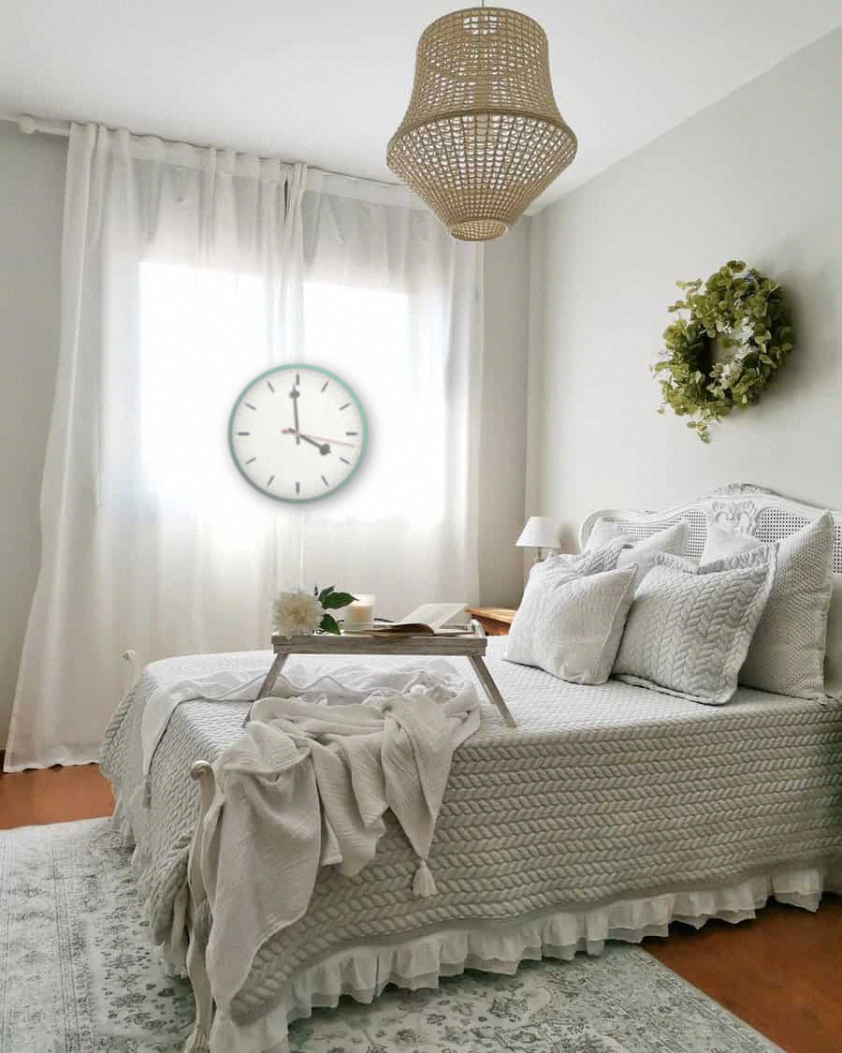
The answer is **3:59:17**
